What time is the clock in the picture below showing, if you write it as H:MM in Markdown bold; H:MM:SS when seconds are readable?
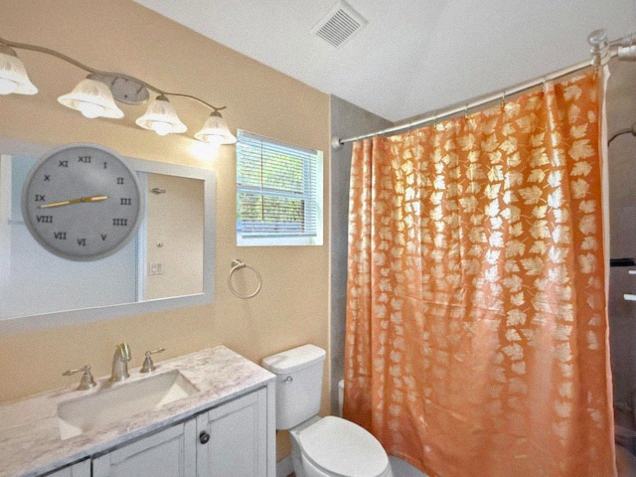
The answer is **2:43**
